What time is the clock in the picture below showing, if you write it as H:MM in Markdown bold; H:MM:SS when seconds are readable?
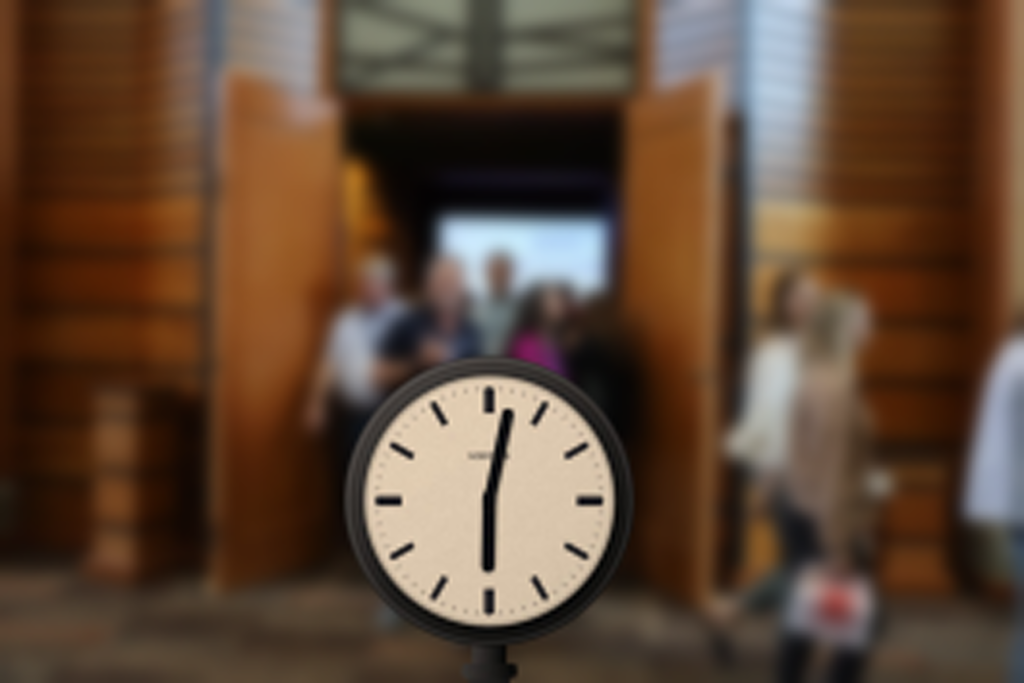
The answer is **6:02**
